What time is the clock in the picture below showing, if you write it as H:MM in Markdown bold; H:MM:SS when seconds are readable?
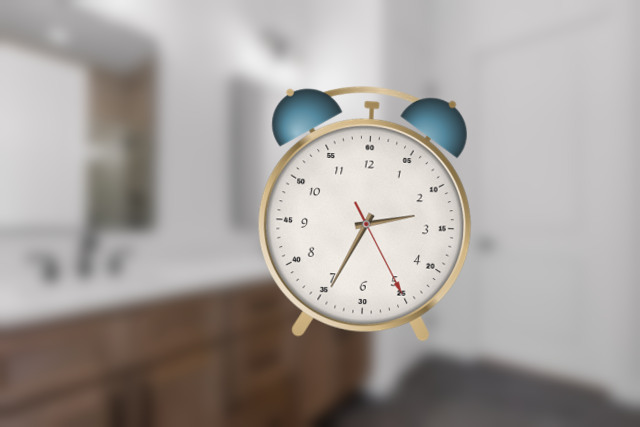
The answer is **2:34:25**
